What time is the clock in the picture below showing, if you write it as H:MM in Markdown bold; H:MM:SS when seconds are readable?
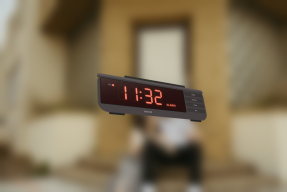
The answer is **11:32**
